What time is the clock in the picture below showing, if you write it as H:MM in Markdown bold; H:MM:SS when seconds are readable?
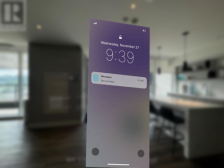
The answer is **9:39**
